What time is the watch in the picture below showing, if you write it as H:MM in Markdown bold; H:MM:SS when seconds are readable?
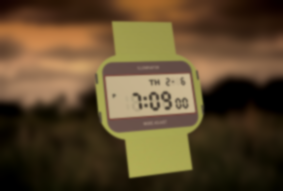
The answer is **7:09:00**
